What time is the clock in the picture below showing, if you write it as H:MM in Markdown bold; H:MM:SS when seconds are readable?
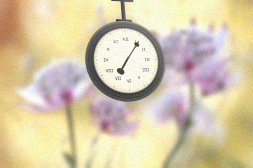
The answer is **7:06**
